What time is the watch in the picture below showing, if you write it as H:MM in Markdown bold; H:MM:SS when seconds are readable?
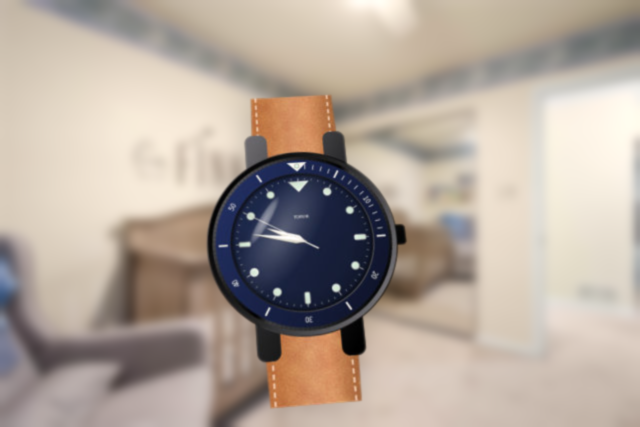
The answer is **9:46:50**
